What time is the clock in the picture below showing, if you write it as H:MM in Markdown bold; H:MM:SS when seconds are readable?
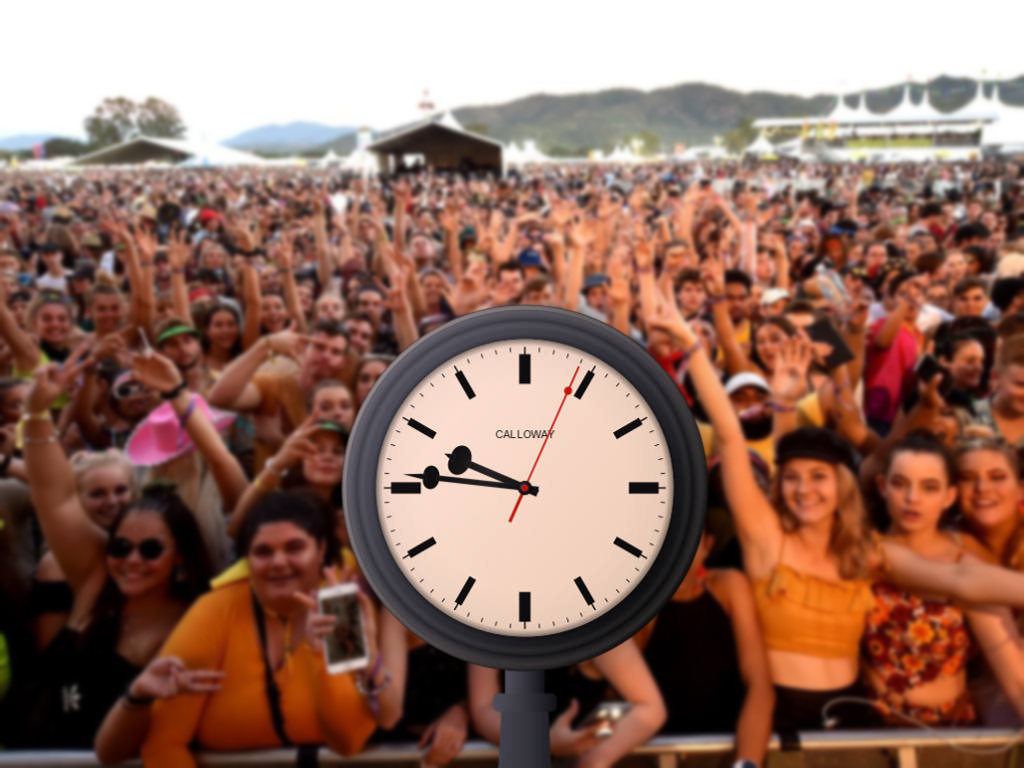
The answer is **9:46:04**
